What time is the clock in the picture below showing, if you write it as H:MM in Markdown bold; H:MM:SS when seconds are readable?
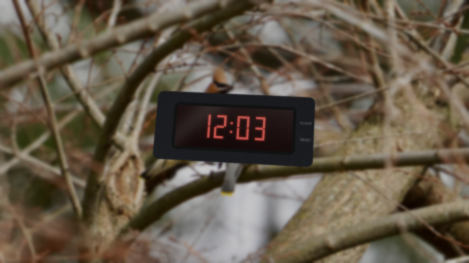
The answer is **12:03**
